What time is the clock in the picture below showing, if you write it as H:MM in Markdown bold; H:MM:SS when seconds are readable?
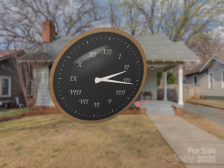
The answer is **2:16**
